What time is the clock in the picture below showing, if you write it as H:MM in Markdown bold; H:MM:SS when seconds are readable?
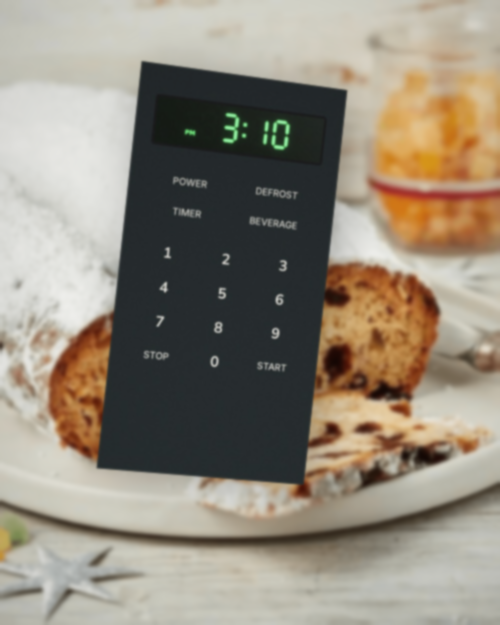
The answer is **3:10**
